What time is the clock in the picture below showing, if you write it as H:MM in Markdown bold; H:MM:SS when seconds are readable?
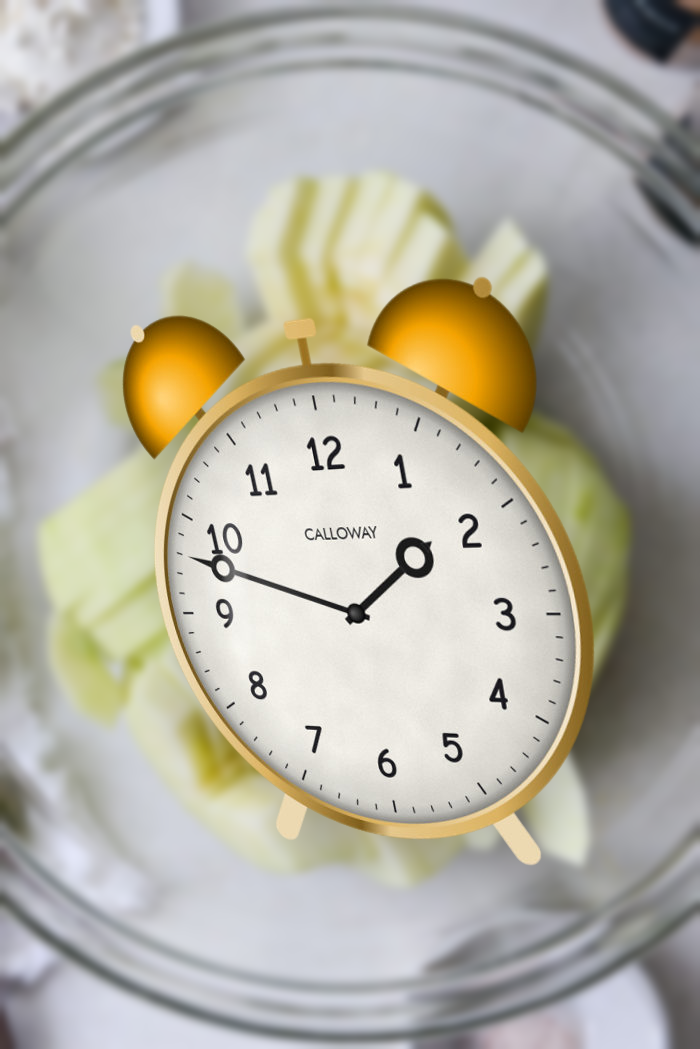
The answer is **1:48**
